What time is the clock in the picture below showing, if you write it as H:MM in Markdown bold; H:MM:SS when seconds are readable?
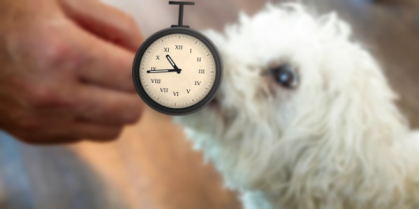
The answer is **10:44**
